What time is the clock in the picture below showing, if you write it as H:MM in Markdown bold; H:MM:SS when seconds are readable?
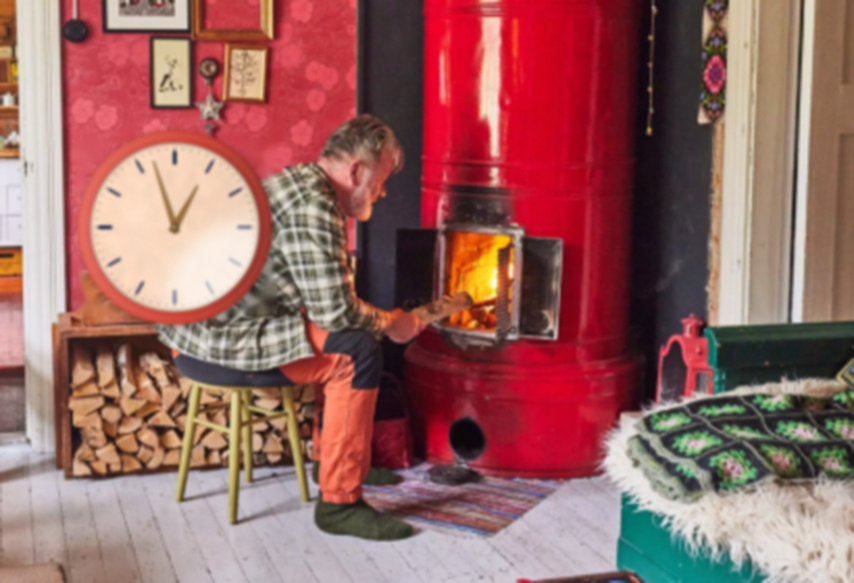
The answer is **12:57**
